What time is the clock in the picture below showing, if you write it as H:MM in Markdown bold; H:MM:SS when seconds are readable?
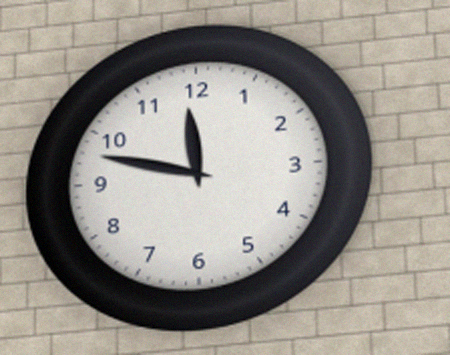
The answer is **11:48**
